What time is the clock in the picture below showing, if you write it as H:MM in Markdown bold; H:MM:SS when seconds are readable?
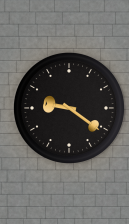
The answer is **9:21**
